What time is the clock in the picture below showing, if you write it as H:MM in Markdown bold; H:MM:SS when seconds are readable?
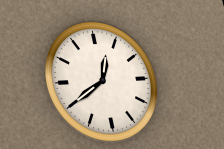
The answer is **12:40**
